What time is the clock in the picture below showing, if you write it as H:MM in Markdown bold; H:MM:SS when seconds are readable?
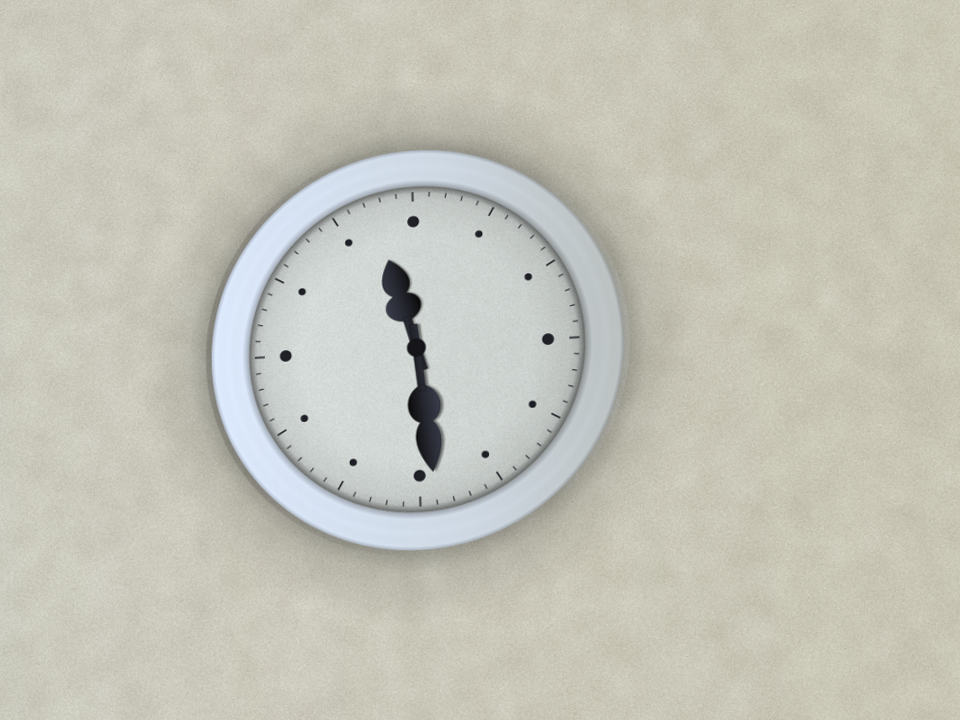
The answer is **11:29**
